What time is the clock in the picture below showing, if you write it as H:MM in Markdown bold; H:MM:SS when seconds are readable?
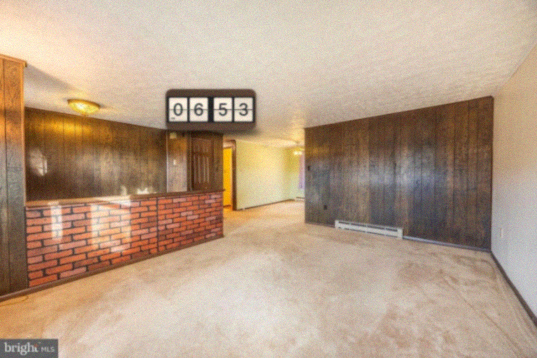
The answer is **6:53**
